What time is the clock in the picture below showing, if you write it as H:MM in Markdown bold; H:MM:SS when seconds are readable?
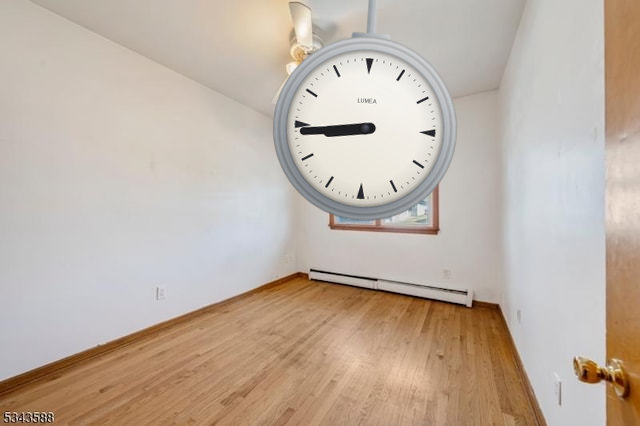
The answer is **8:44**
